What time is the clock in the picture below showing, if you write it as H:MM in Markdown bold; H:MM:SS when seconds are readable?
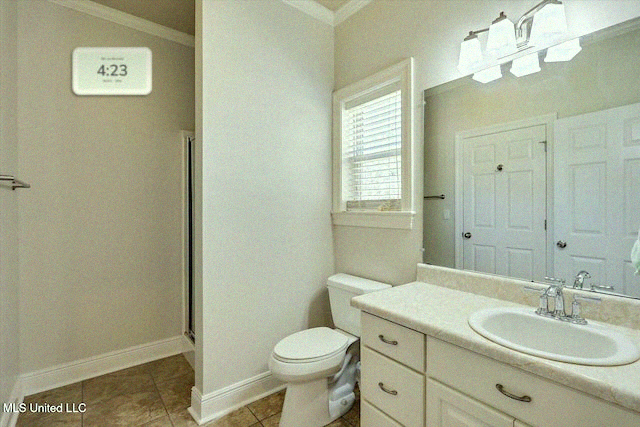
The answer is **4:23**
